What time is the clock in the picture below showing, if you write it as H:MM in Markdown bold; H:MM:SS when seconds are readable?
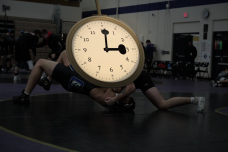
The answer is **3:01**
